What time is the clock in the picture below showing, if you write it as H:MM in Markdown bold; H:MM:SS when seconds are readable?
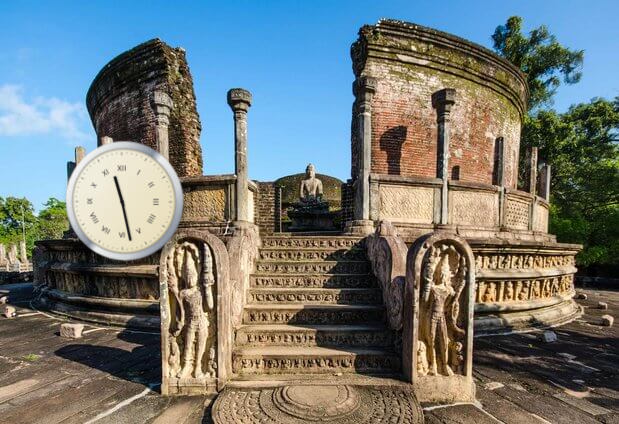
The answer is **11:28**
